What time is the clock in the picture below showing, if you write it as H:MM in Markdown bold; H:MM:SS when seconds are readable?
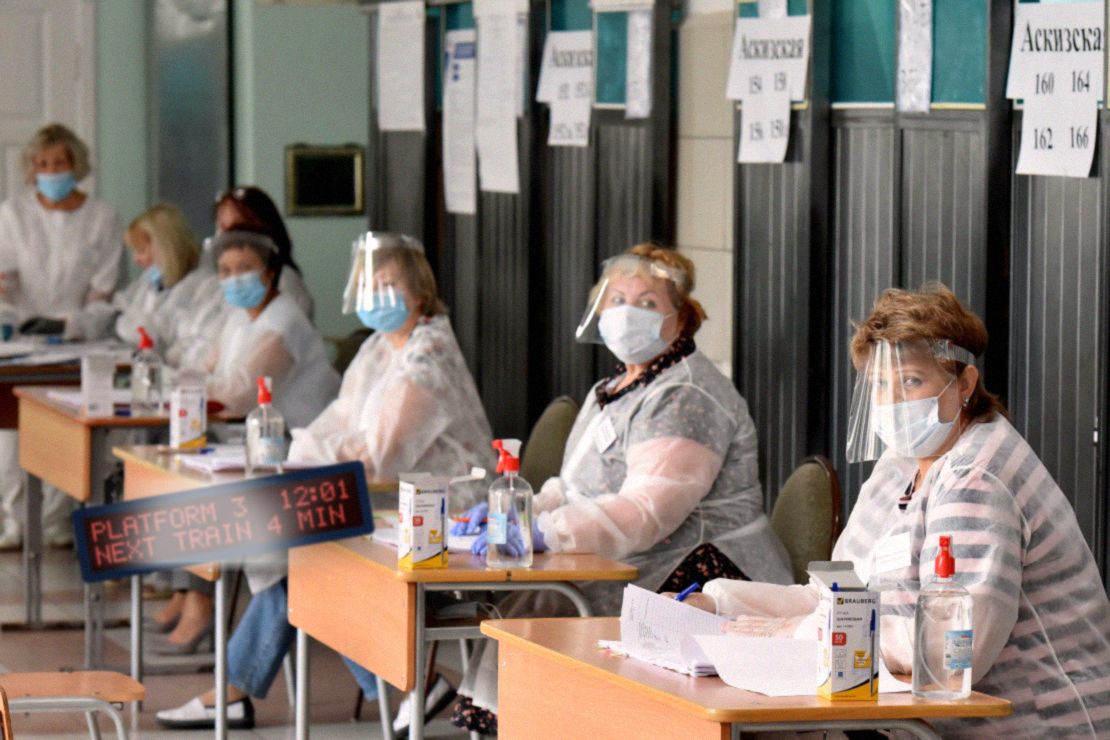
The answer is **12:01**
